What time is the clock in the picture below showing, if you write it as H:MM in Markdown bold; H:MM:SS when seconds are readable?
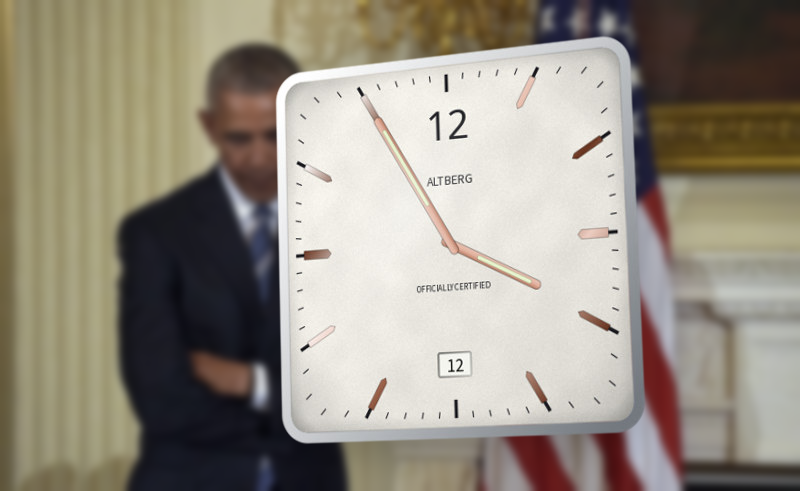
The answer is **3:55**
